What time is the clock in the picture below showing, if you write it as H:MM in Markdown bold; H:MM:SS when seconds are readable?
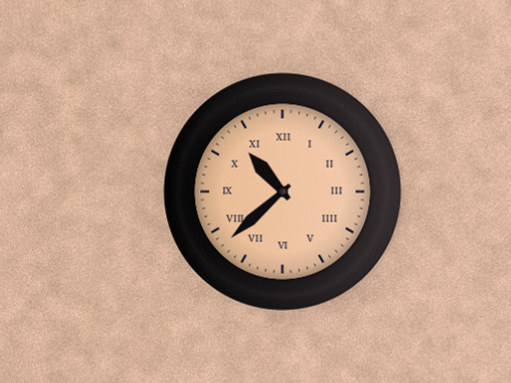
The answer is **10:38**
